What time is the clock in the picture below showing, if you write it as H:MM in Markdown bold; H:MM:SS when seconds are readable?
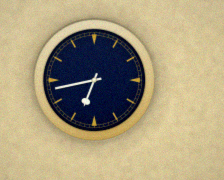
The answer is **6:43**
